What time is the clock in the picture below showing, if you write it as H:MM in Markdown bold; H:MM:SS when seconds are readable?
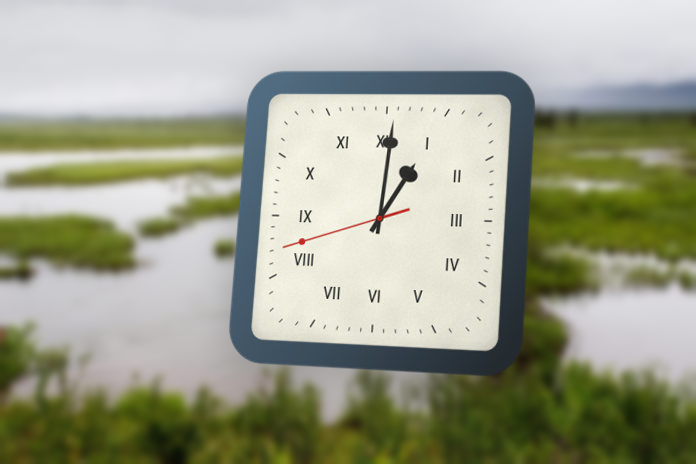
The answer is **1:00:42**
